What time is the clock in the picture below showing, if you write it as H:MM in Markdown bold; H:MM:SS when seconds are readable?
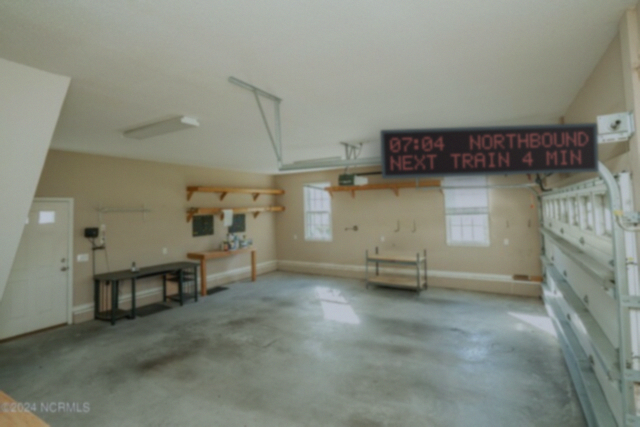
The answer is **7:04**
